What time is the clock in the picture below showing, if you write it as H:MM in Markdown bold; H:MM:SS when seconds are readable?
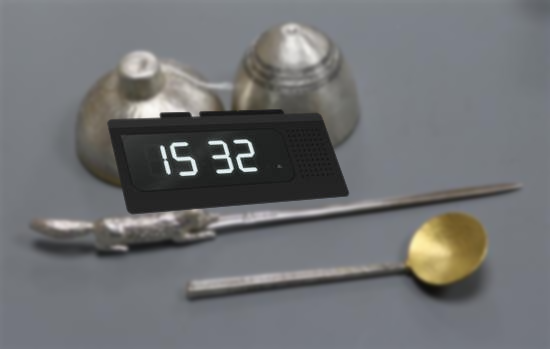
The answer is **15:32**
